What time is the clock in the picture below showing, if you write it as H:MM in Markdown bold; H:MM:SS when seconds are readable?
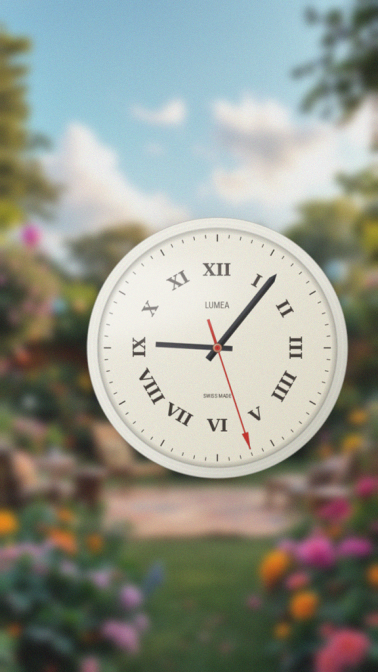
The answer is **9:06:27**
